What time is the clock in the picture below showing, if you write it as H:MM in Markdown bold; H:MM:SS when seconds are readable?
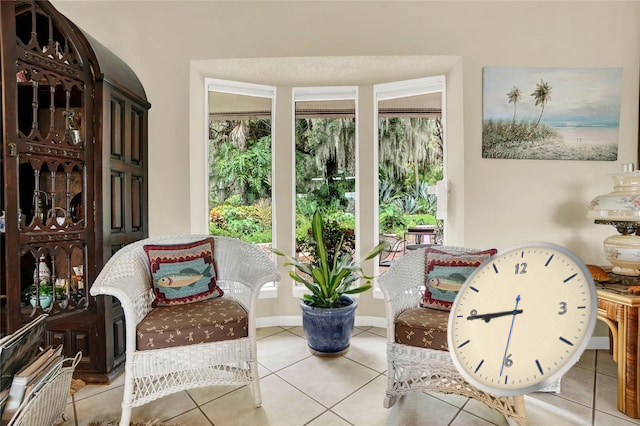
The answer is **8:44:31**
